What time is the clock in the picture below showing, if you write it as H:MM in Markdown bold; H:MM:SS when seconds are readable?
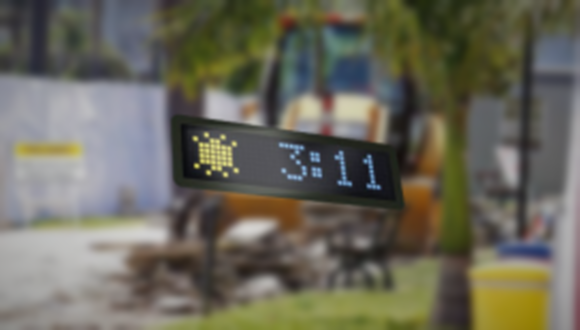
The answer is **3:11**
